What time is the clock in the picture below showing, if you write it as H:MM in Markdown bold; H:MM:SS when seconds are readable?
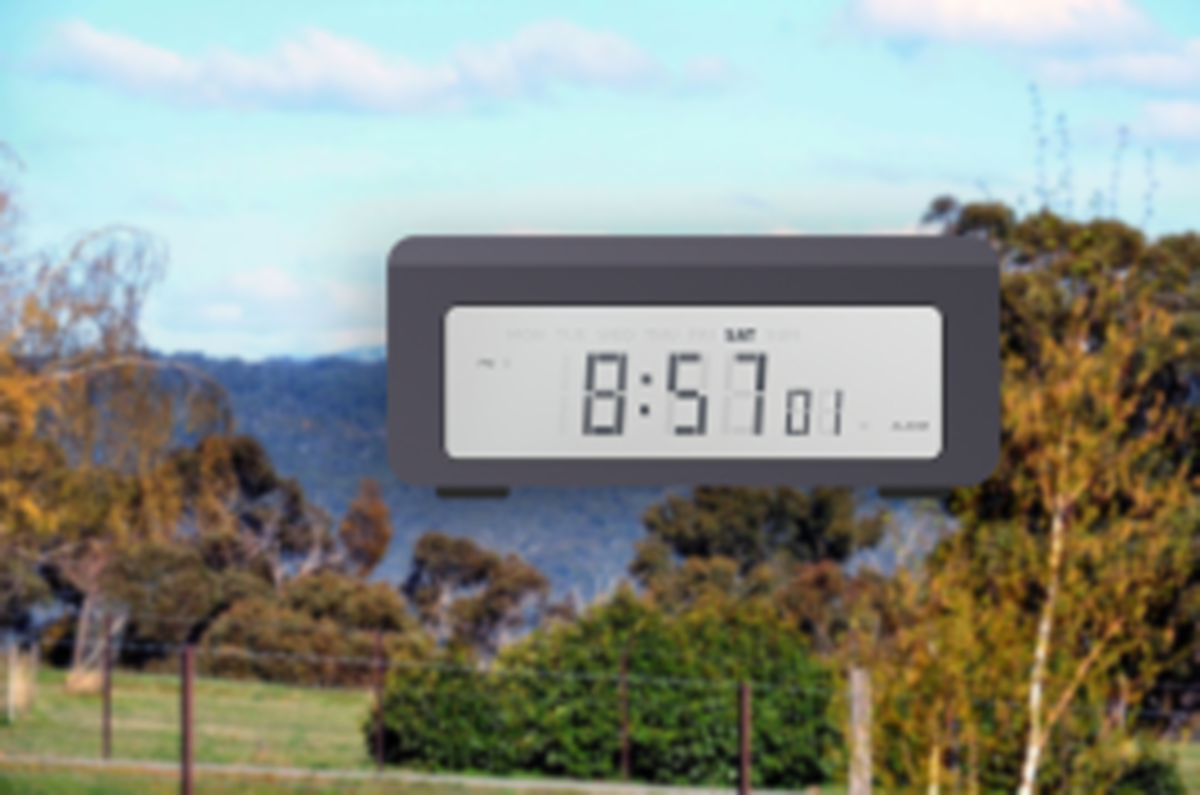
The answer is **8:57:01**
